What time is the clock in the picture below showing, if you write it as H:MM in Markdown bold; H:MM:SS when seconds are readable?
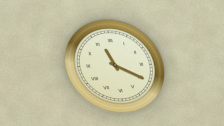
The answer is **11:20**
